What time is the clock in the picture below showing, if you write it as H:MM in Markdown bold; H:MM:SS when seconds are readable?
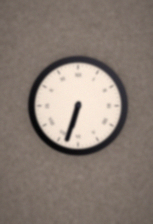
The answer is **6:33**
